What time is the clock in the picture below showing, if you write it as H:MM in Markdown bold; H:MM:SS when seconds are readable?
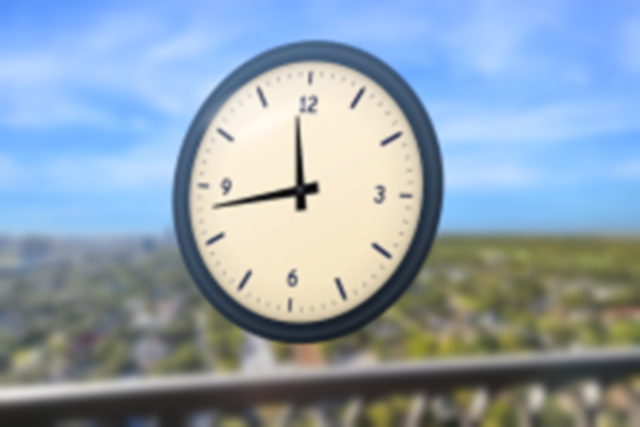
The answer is **11:43**
